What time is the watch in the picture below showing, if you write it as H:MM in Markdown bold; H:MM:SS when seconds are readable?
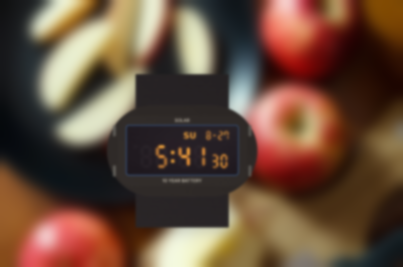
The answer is **5:41:30**
